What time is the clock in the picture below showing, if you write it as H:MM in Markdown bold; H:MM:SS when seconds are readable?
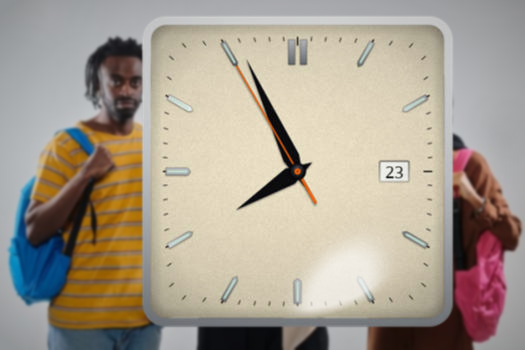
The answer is **7:55:55**
